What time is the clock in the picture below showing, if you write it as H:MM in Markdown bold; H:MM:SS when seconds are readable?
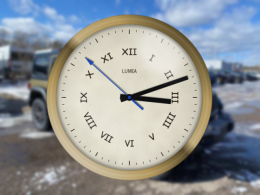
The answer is **3:11:52**
